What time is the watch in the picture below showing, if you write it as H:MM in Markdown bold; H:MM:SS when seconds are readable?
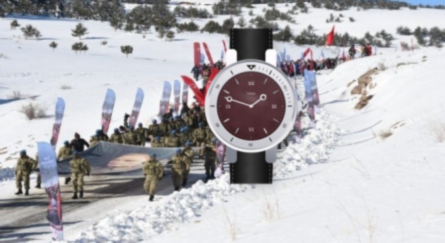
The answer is **1:48**
